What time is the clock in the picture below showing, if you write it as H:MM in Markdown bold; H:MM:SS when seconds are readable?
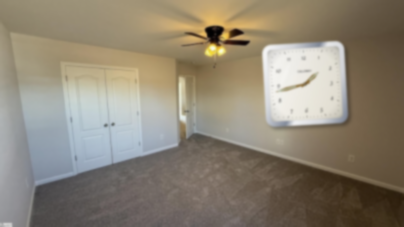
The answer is **1:43**
